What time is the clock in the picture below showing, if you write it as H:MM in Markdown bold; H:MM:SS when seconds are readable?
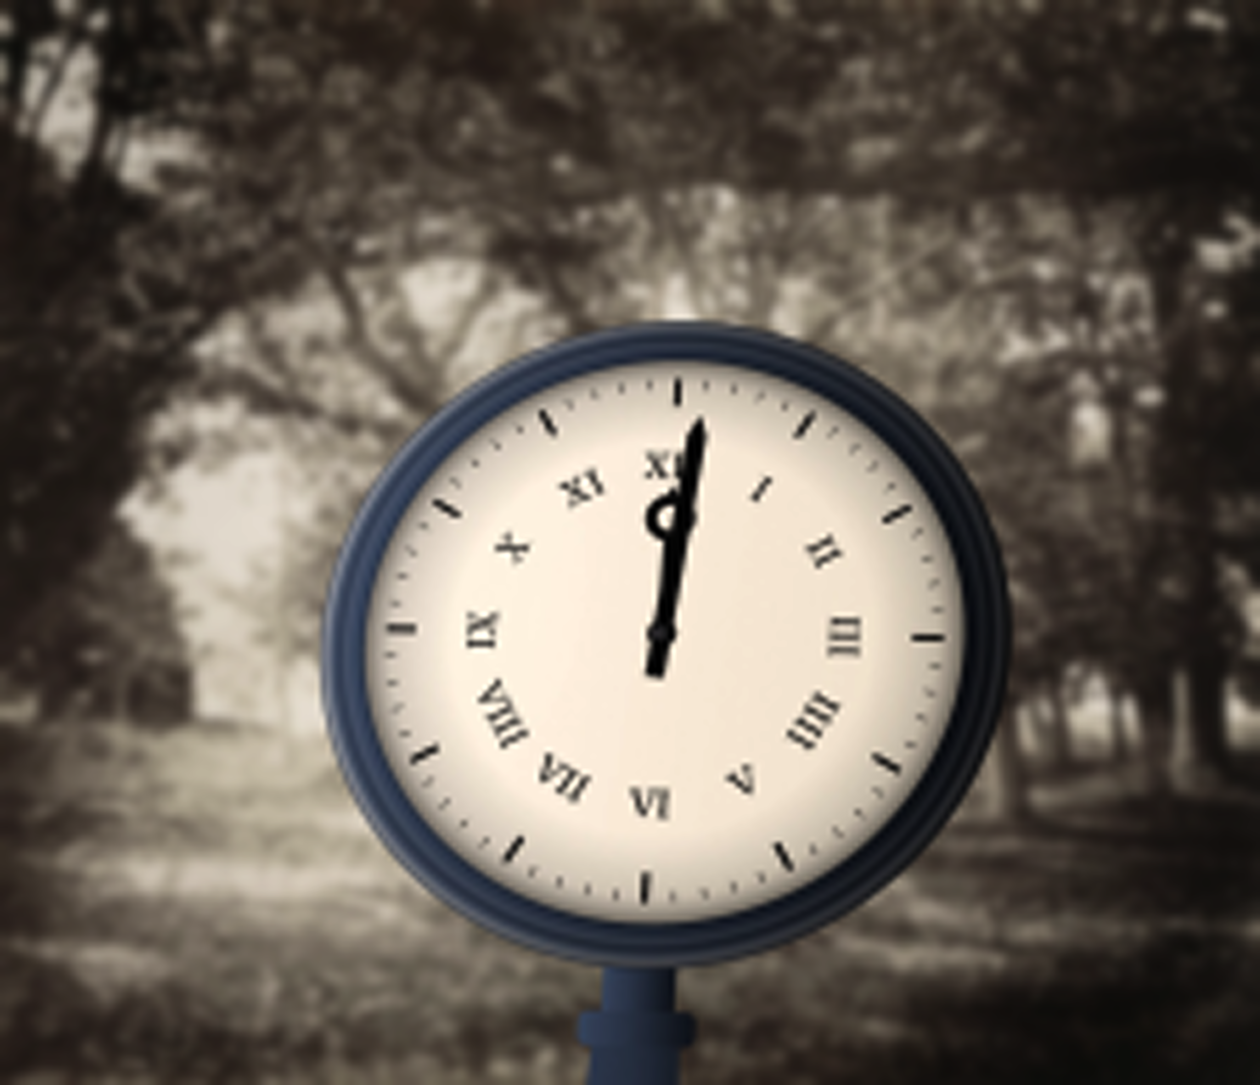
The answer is **12:01**
